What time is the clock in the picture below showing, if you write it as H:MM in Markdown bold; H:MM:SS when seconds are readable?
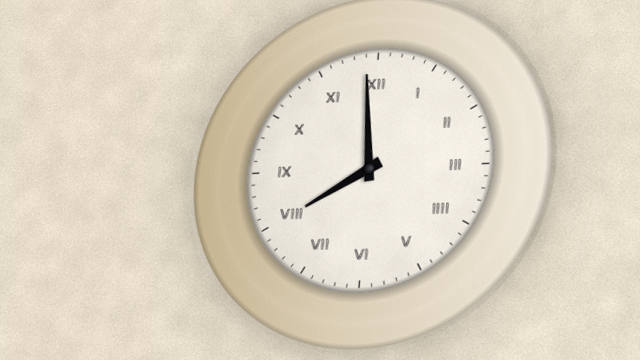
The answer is **7:59**
